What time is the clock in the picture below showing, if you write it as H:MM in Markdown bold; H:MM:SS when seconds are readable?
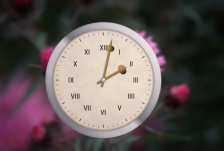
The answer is **2:02**
